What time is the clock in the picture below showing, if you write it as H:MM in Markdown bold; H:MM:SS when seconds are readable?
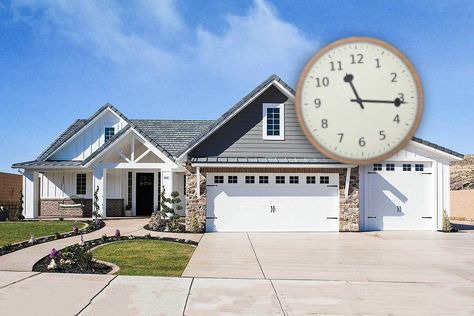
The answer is **11:16**
